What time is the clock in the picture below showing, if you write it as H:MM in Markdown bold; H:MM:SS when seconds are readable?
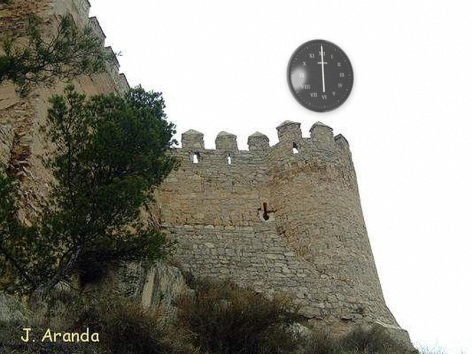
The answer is **6:00**
